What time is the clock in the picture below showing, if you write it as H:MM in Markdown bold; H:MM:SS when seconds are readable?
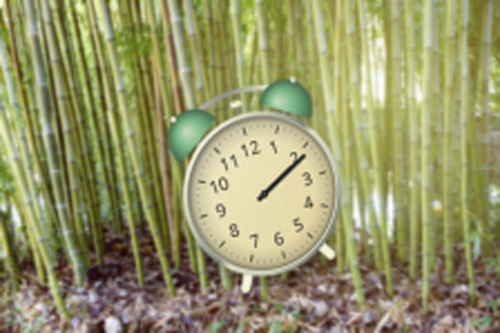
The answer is **2:11**
